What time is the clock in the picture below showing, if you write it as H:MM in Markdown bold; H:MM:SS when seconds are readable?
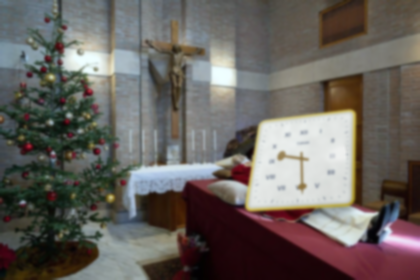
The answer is **9:29**
